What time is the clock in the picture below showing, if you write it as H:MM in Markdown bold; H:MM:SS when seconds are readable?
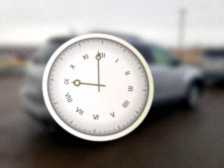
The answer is **8:59**
